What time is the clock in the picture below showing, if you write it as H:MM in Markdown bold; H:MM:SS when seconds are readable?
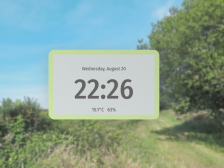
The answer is **22:26**
